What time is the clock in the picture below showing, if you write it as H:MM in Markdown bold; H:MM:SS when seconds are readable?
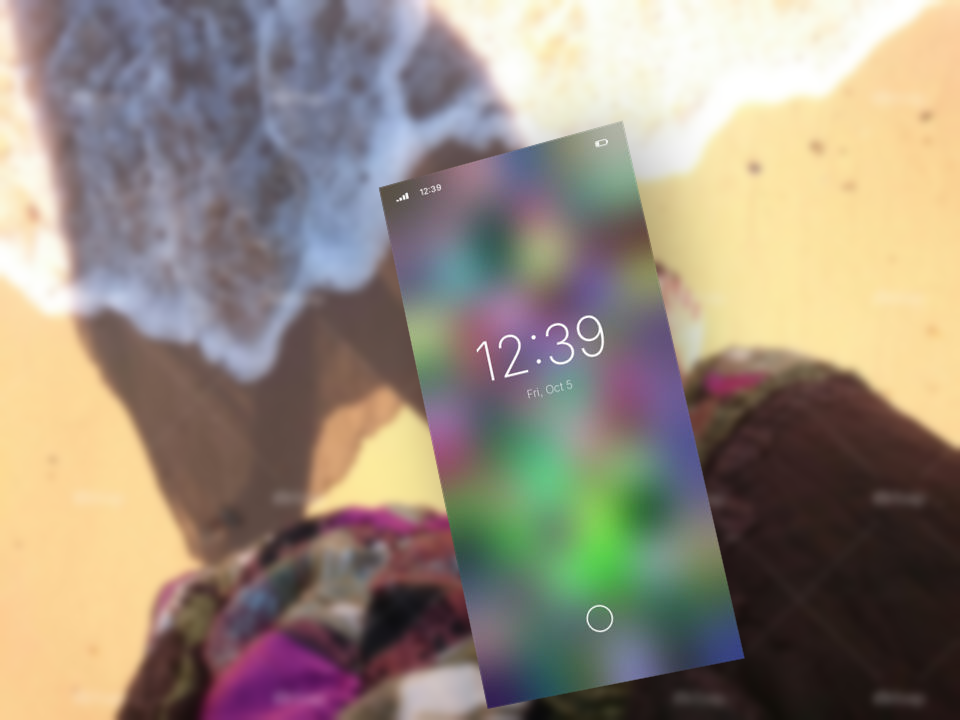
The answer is **12:39**
